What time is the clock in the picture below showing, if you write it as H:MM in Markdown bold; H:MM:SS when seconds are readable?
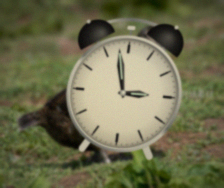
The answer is **2:58**
